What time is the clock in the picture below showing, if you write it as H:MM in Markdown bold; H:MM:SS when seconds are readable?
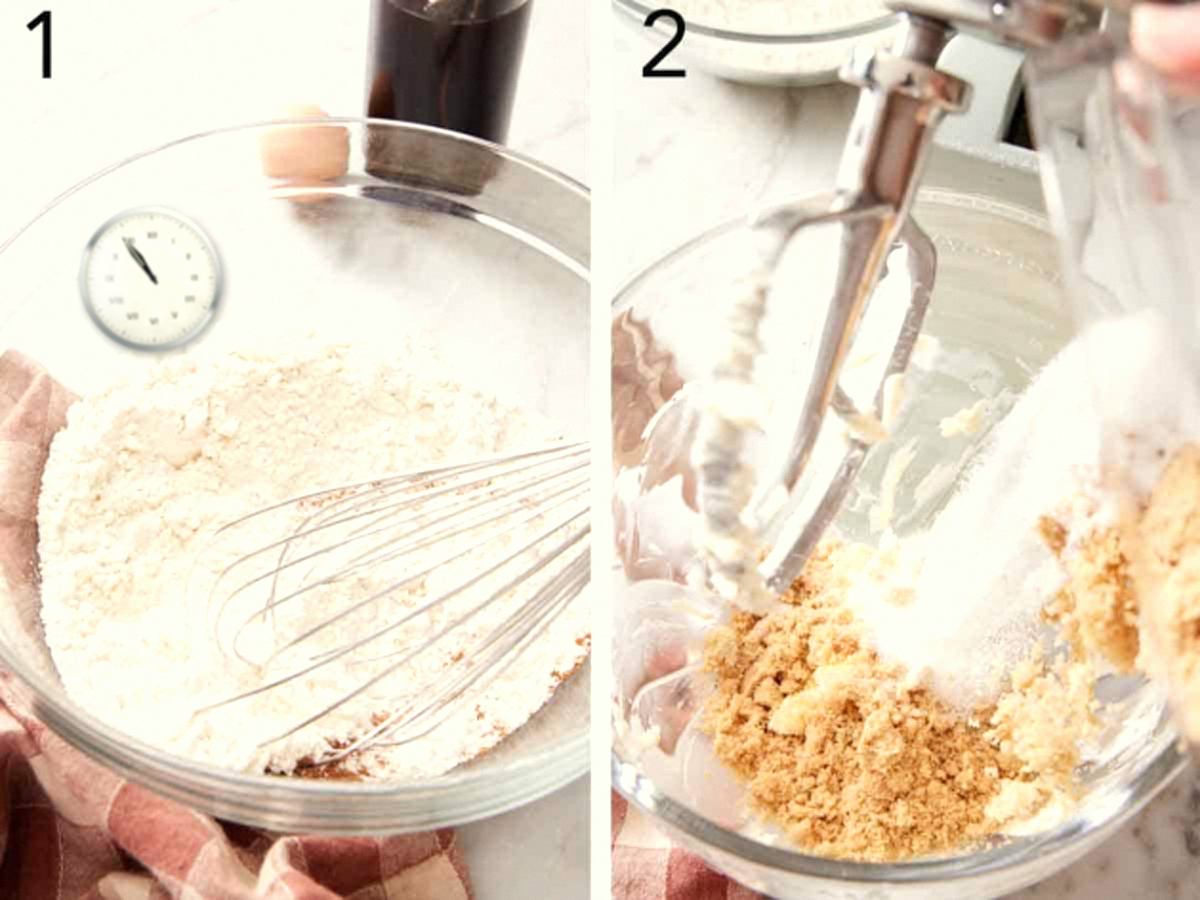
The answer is **10:54**
